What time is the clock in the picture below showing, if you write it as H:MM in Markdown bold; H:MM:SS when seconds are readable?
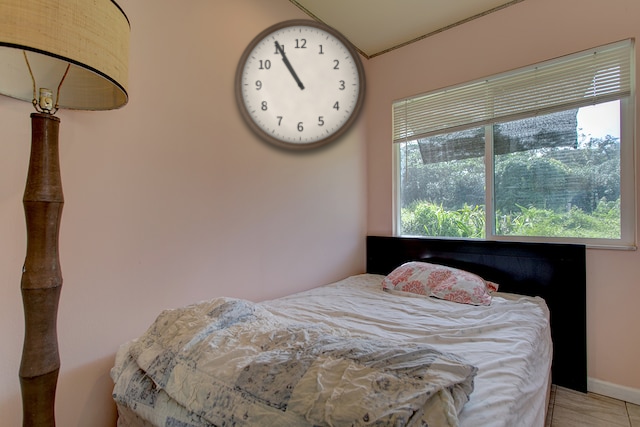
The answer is **10:55**
